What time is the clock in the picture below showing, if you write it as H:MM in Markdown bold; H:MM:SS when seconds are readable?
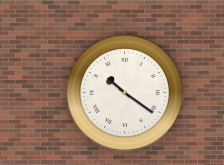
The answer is **10:21**
